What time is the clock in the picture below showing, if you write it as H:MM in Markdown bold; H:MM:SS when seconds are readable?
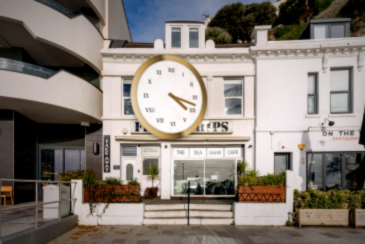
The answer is **4:18**
